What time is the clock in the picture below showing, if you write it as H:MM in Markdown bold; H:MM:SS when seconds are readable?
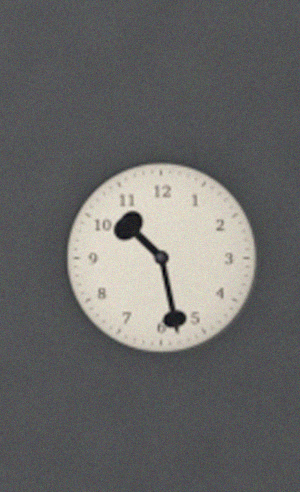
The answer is **10:28**
